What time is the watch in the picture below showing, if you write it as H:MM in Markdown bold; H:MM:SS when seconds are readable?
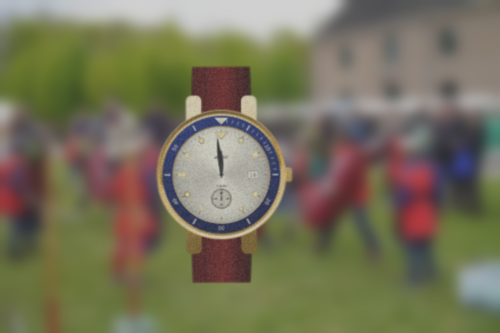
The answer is **11:59**
